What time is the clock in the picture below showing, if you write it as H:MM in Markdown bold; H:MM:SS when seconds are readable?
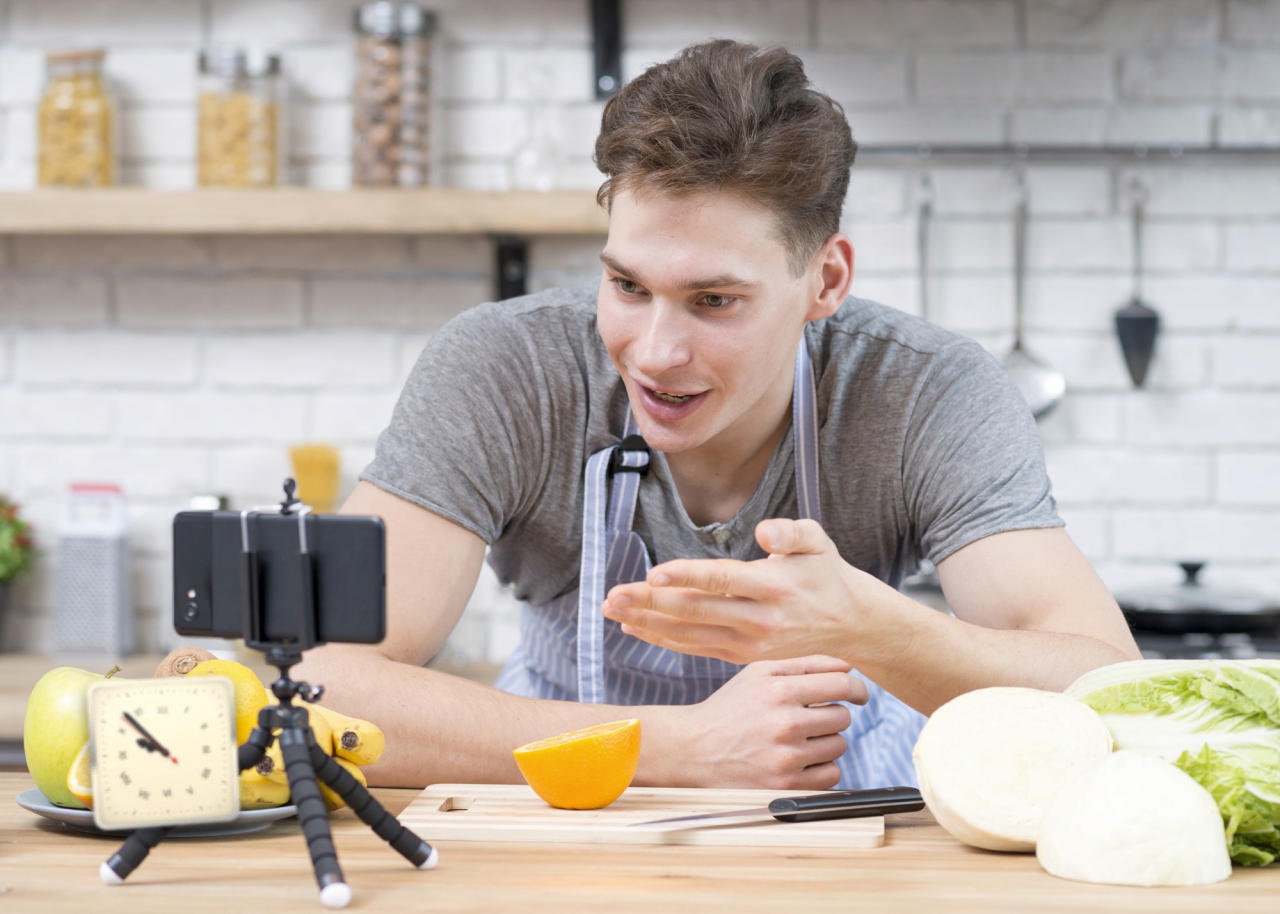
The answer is **9:52:52**
